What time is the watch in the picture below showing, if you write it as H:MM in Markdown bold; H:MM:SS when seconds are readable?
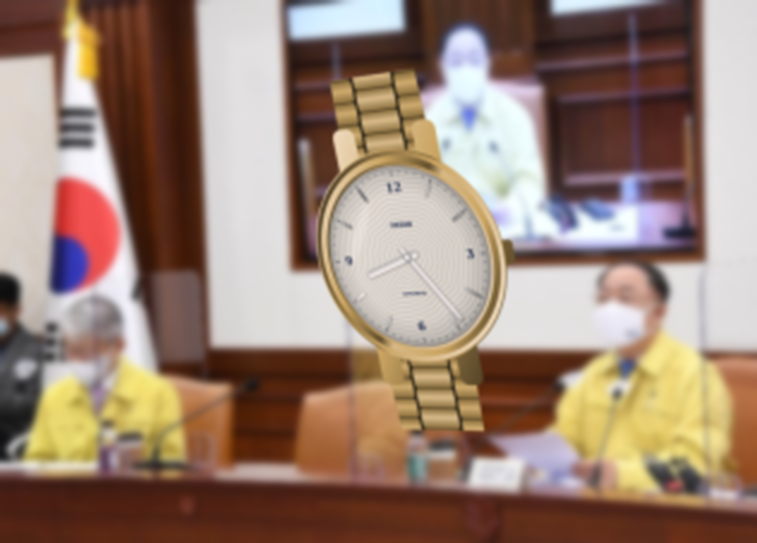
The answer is **8:24**
